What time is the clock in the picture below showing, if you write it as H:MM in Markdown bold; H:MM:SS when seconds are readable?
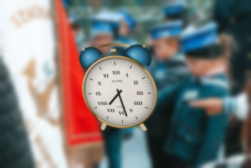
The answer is **7:28**
